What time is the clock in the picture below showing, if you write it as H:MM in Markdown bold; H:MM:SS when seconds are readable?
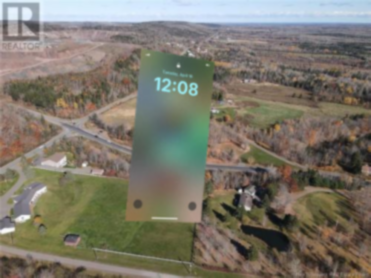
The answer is **12:08**
